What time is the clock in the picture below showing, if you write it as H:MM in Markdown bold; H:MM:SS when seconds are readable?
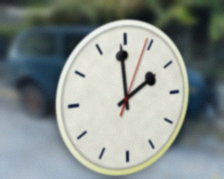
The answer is **1:59:04**
